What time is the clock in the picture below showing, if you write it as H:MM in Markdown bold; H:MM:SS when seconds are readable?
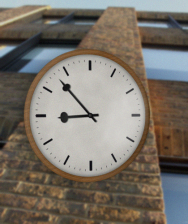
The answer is **8:53**
